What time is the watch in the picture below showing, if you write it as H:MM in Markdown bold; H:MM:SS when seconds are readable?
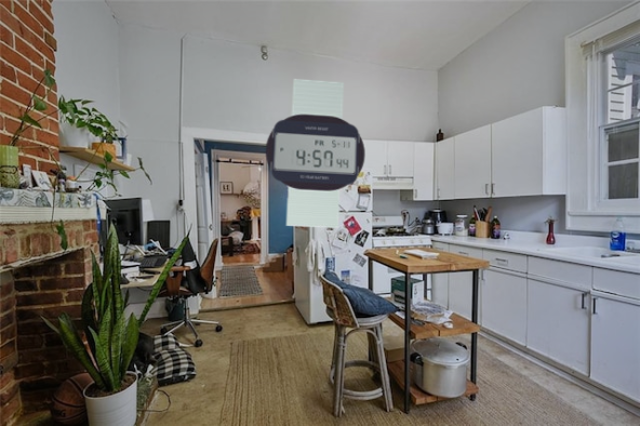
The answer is **4:57:44**
